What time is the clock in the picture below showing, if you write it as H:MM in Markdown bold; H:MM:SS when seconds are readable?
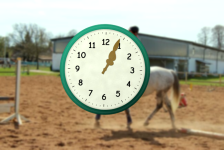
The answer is **1:04**
